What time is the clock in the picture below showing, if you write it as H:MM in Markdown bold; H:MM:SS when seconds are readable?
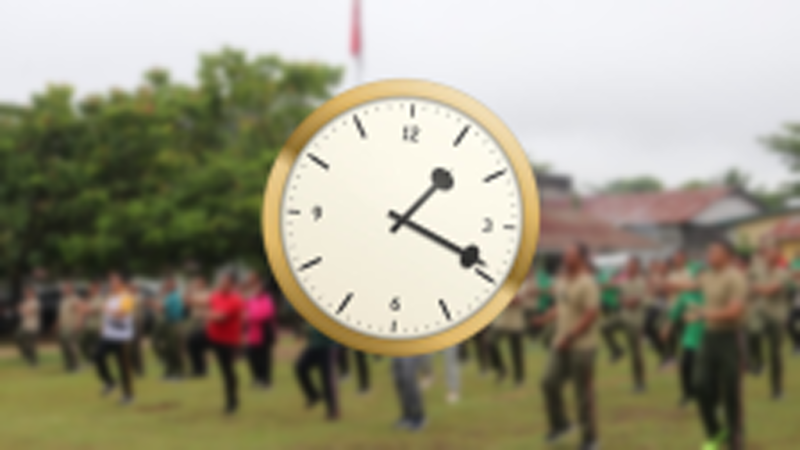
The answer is **1:19**
